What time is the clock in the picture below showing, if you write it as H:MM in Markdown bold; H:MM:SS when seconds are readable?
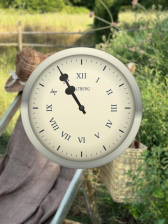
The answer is **10:55**
